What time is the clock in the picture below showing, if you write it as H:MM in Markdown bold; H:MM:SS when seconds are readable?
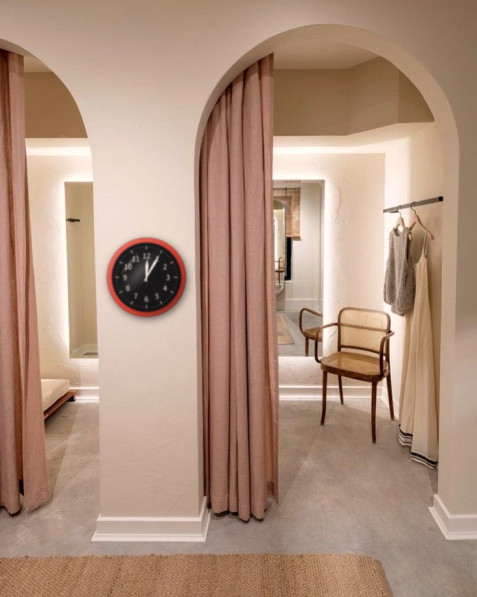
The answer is **12:05**
